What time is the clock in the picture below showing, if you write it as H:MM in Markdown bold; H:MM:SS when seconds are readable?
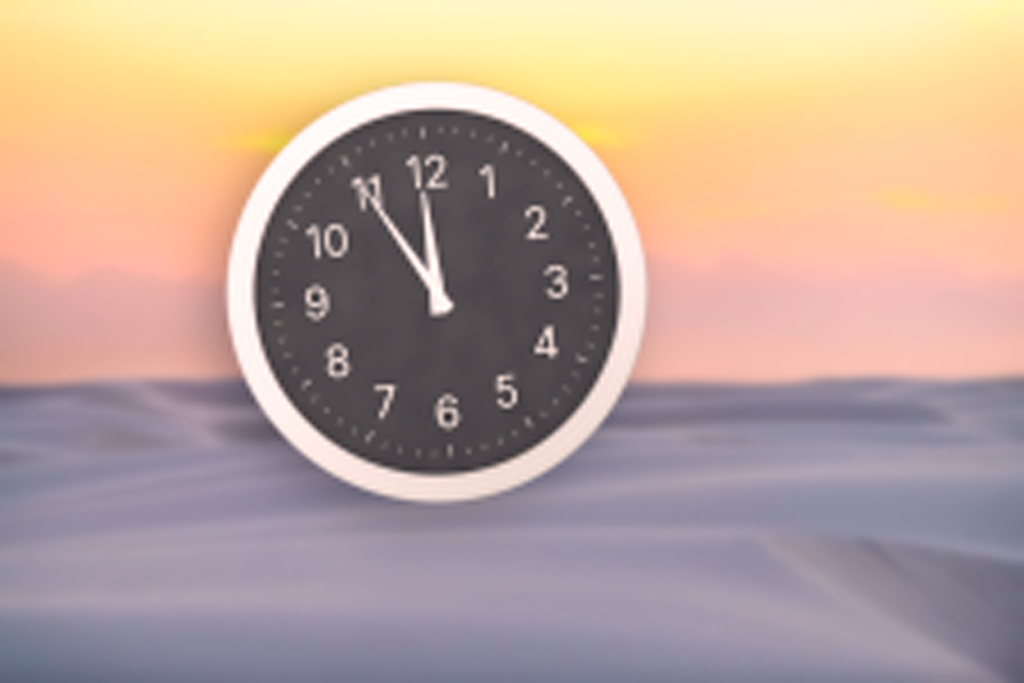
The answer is **11:55**
